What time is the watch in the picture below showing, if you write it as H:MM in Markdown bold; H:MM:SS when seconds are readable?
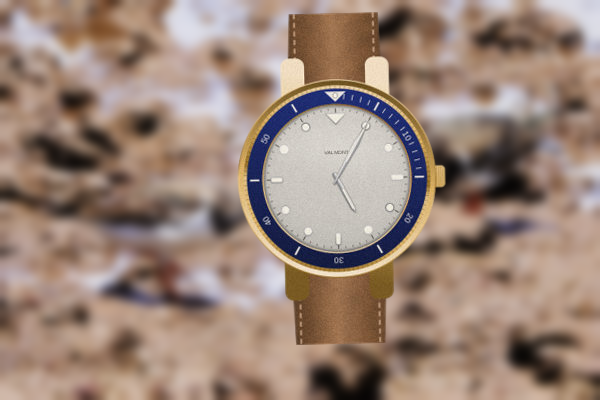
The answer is **5:05**
